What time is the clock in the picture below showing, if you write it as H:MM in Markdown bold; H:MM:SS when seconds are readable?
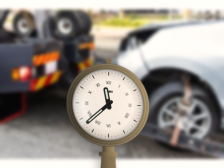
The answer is **11:38**
